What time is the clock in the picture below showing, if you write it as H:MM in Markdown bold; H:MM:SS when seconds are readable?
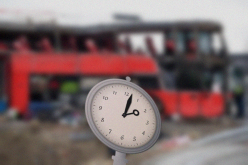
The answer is **2:02**
